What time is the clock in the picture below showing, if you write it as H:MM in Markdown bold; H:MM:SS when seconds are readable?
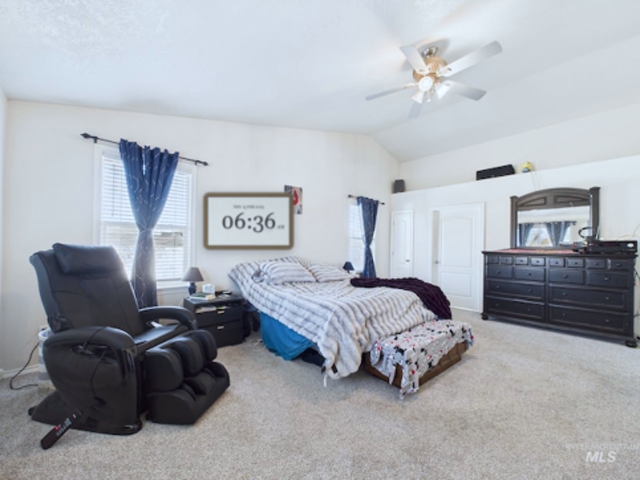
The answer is **6:36**
